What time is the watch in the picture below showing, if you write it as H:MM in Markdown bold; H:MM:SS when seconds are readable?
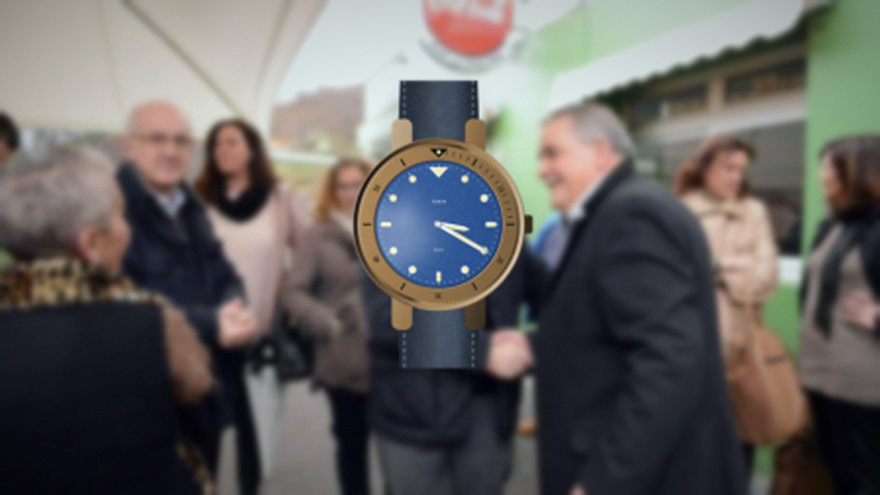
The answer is **3:20**
